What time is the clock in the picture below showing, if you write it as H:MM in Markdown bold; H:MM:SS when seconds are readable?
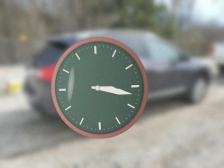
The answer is **3:17**
